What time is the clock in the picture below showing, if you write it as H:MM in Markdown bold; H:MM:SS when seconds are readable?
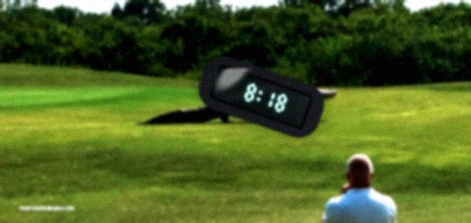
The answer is **8:18**
